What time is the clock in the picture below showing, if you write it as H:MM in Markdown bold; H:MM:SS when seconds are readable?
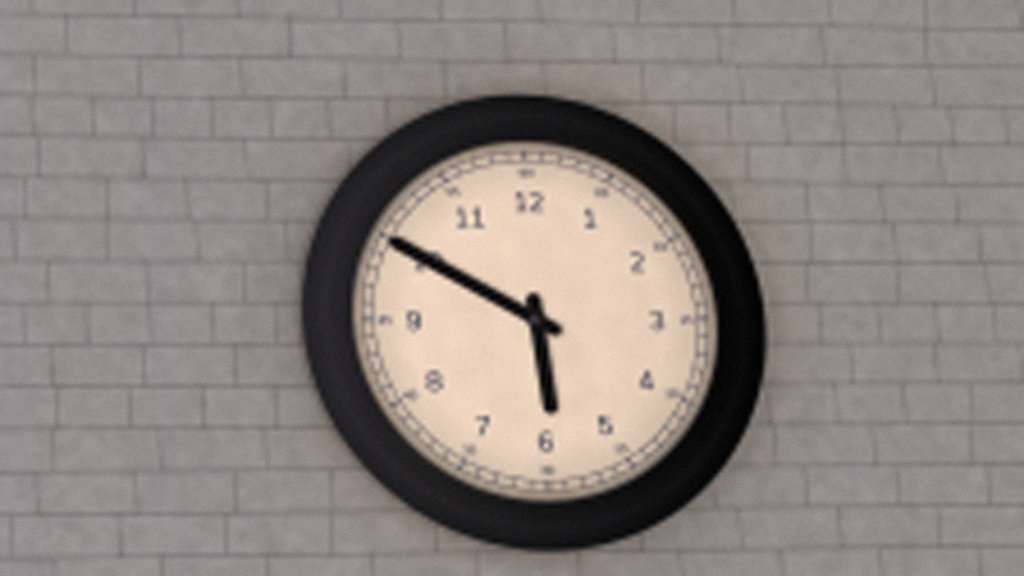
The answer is **5:50**
